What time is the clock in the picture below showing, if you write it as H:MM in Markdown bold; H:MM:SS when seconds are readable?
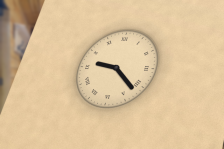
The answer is **9:22**
